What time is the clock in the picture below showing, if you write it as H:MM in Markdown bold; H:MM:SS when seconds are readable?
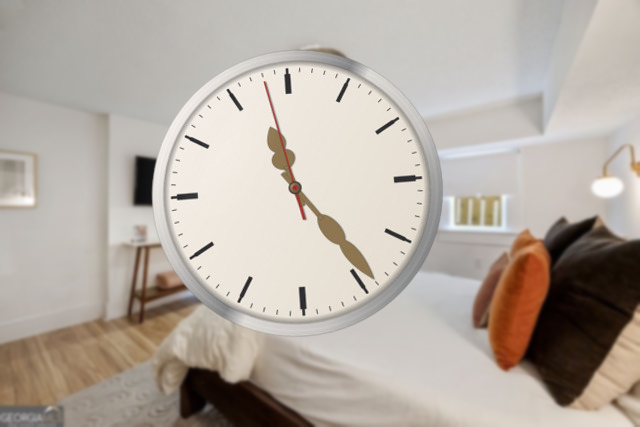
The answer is **11:23:58**
